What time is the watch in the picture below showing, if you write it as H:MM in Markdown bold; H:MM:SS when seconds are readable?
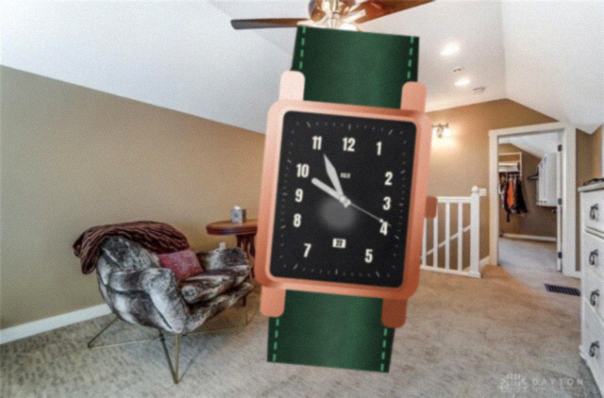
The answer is **9:55:19**
